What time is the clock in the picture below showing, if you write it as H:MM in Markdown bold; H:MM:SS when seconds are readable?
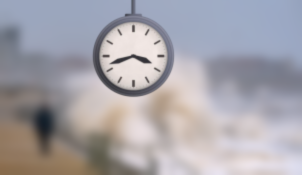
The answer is **3:42**
